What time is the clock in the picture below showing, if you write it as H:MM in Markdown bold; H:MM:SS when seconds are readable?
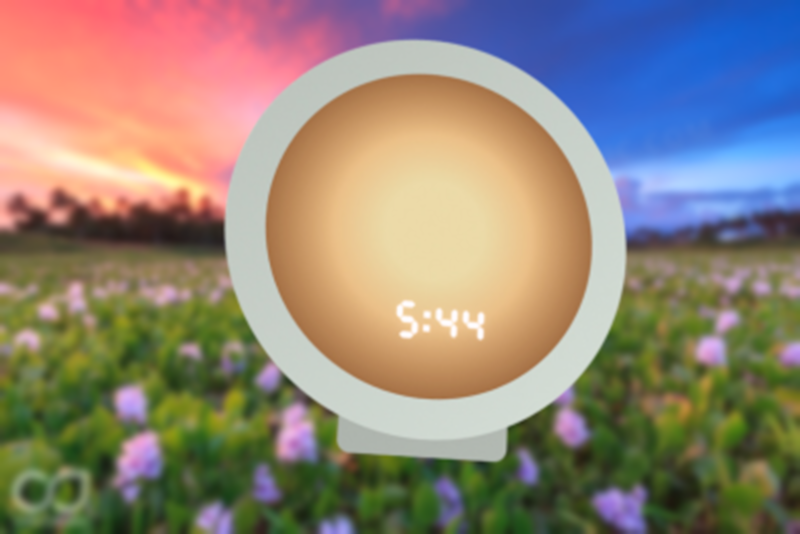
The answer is **5:44**
